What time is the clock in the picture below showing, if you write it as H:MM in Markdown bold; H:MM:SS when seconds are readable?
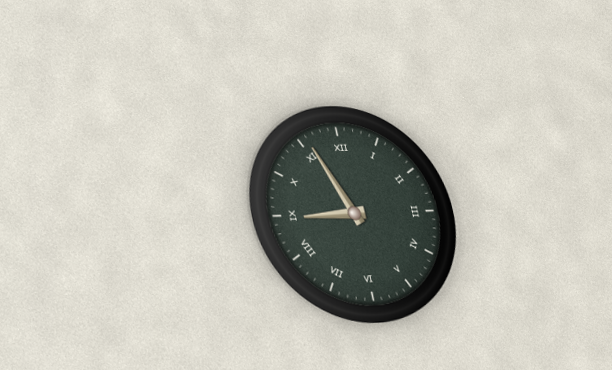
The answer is **8:56**
